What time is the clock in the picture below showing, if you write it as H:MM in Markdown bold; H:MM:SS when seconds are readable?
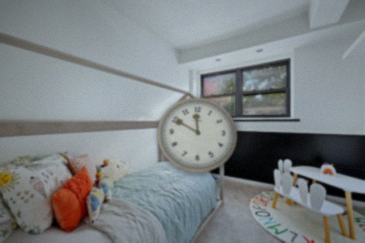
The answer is **11:50**
